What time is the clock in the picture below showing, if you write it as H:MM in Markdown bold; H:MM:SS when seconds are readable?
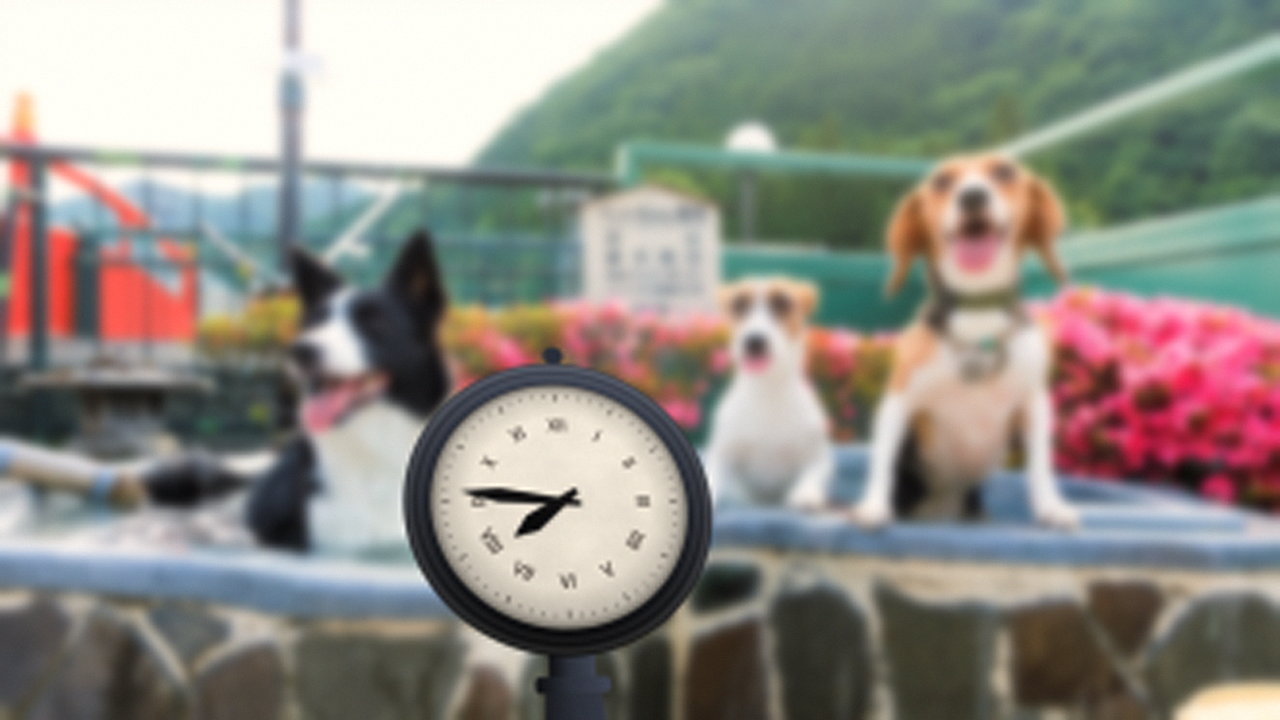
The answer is **7:46**
